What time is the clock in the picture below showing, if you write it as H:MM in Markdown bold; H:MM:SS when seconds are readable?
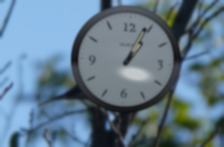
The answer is **1:04**
